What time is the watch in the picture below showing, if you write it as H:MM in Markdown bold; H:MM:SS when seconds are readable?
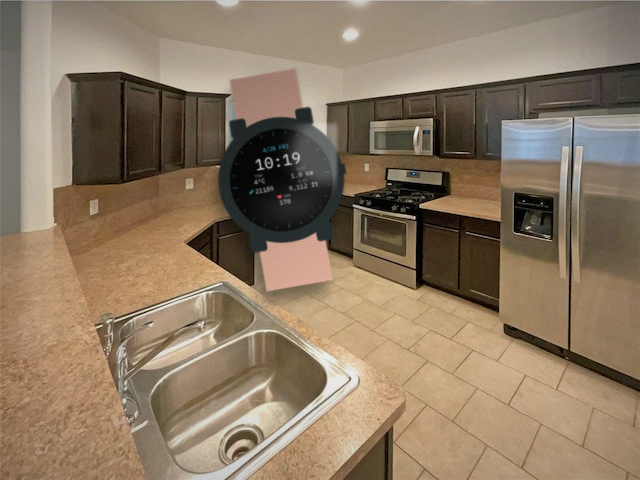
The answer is **10:19**
